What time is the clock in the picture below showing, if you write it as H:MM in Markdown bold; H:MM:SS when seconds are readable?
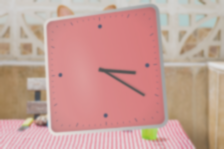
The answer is **3:21**
